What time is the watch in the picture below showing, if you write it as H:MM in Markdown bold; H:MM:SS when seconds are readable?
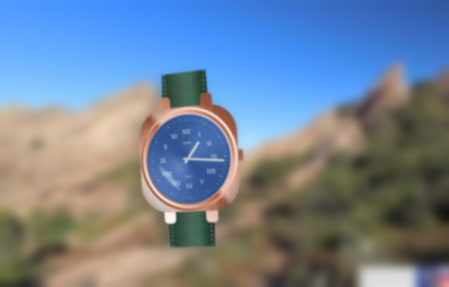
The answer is **1:16**
